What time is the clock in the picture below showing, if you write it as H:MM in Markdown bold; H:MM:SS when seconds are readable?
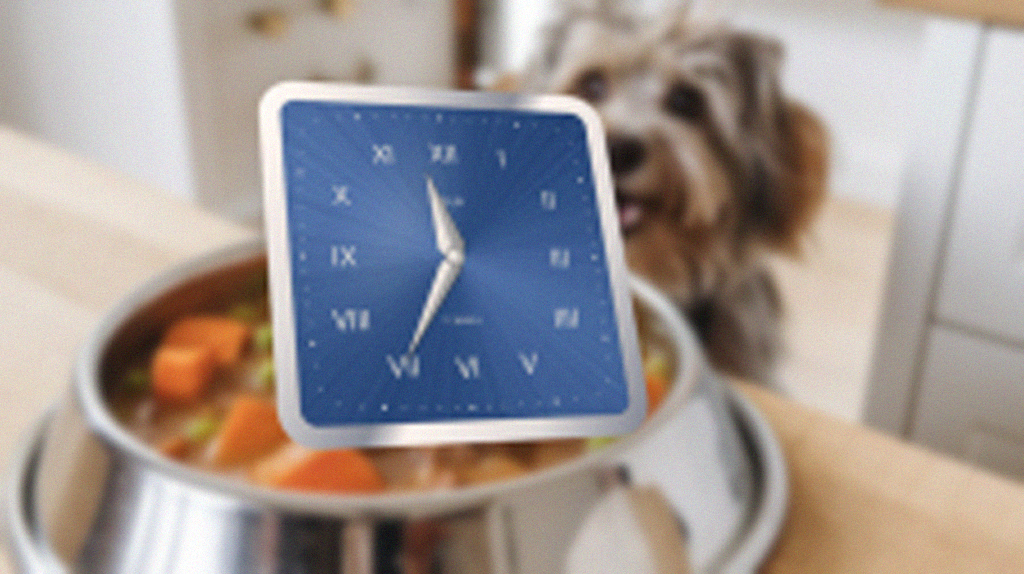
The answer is **11:35**
